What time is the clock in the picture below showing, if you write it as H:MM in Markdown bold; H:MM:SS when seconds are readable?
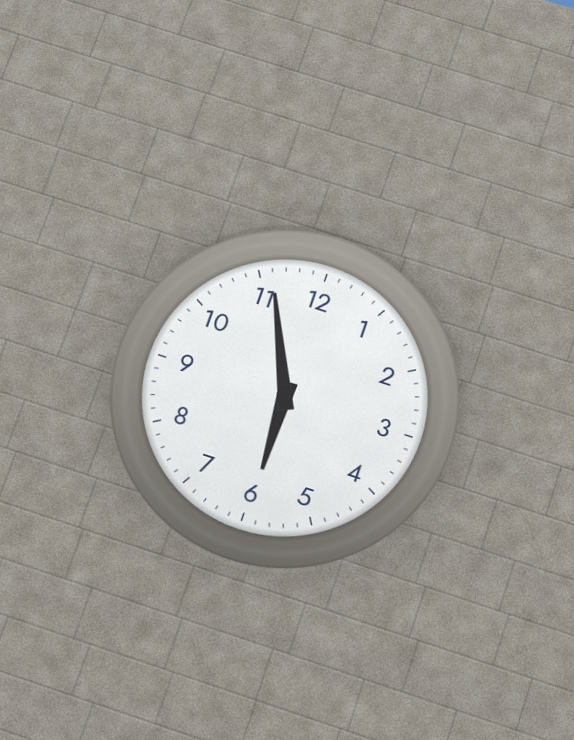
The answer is **5:56**
